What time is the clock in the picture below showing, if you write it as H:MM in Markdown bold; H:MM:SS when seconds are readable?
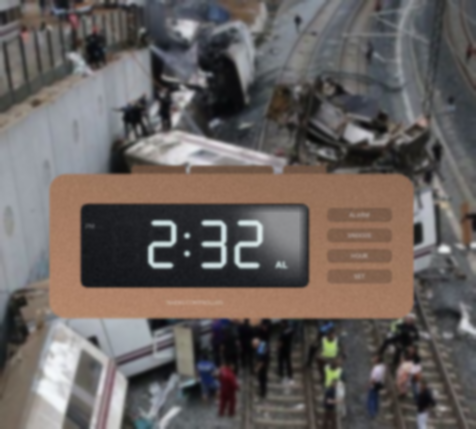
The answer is **2:32**
